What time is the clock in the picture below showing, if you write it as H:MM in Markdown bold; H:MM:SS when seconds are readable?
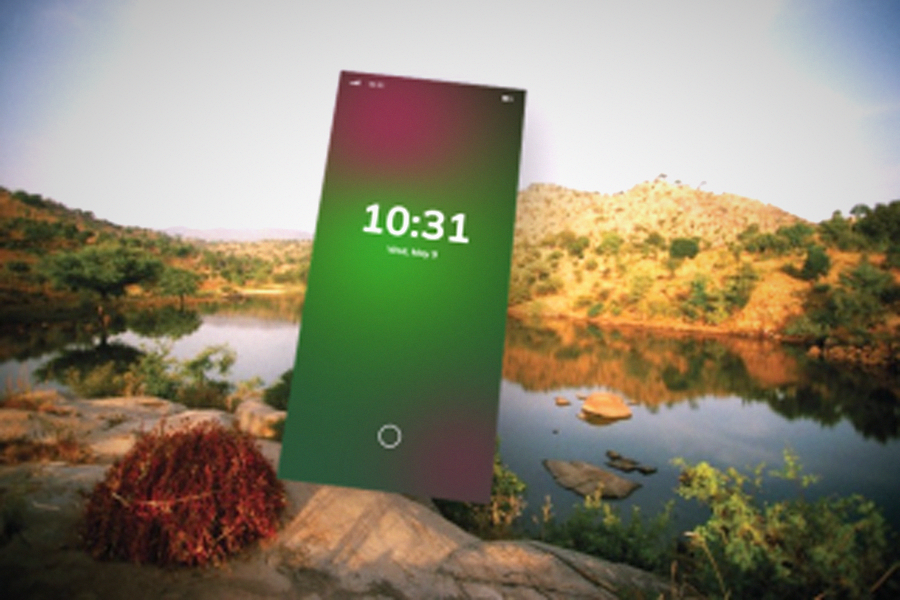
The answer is **10:31**
